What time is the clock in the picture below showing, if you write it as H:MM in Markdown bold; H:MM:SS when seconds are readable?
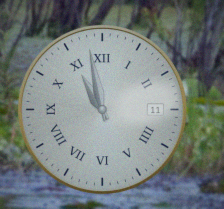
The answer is **10:58**
